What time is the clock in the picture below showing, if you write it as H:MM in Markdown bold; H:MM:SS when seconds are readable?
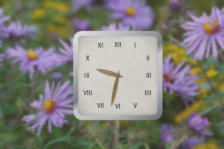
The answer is **9:32**
